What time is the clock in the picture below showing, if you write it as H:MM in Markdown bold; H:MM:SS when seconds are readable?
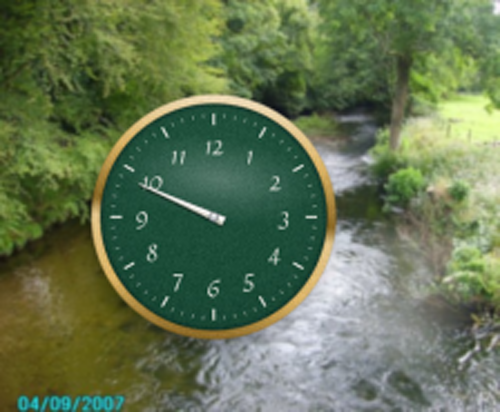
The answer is **9:49**
